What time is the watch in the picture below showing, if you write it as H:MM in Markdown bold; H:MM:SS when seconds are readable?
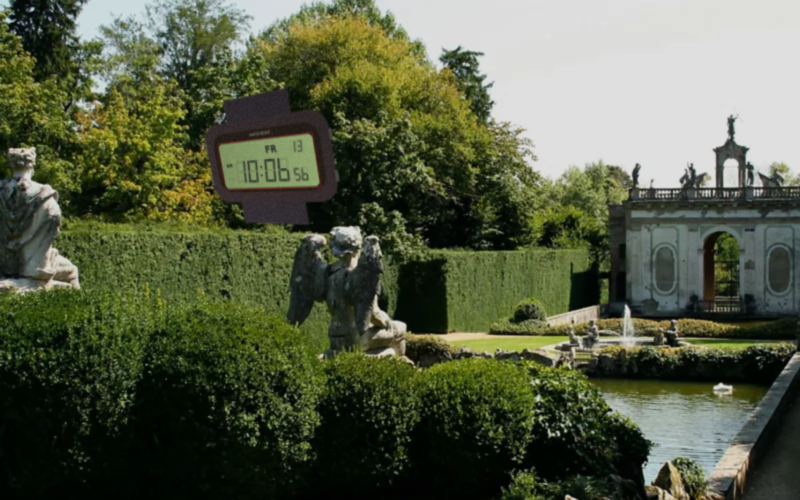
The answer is **10:06:56**
